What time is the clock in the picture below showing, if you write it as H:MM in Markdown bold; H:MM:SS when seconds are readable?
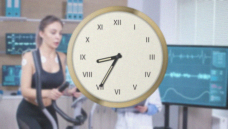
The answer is **8:35**
